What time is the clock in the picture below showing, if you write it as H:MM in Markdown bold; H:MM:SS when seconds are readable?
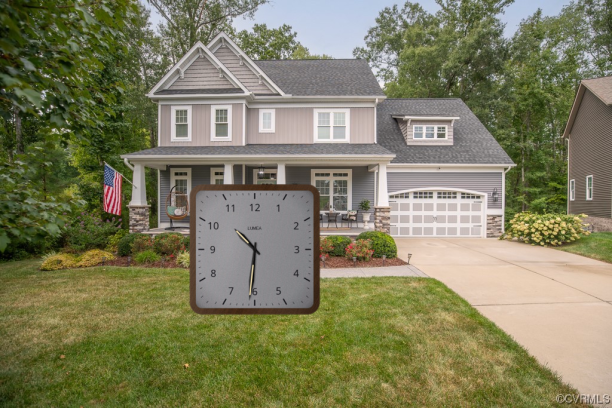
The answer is **10:31**
